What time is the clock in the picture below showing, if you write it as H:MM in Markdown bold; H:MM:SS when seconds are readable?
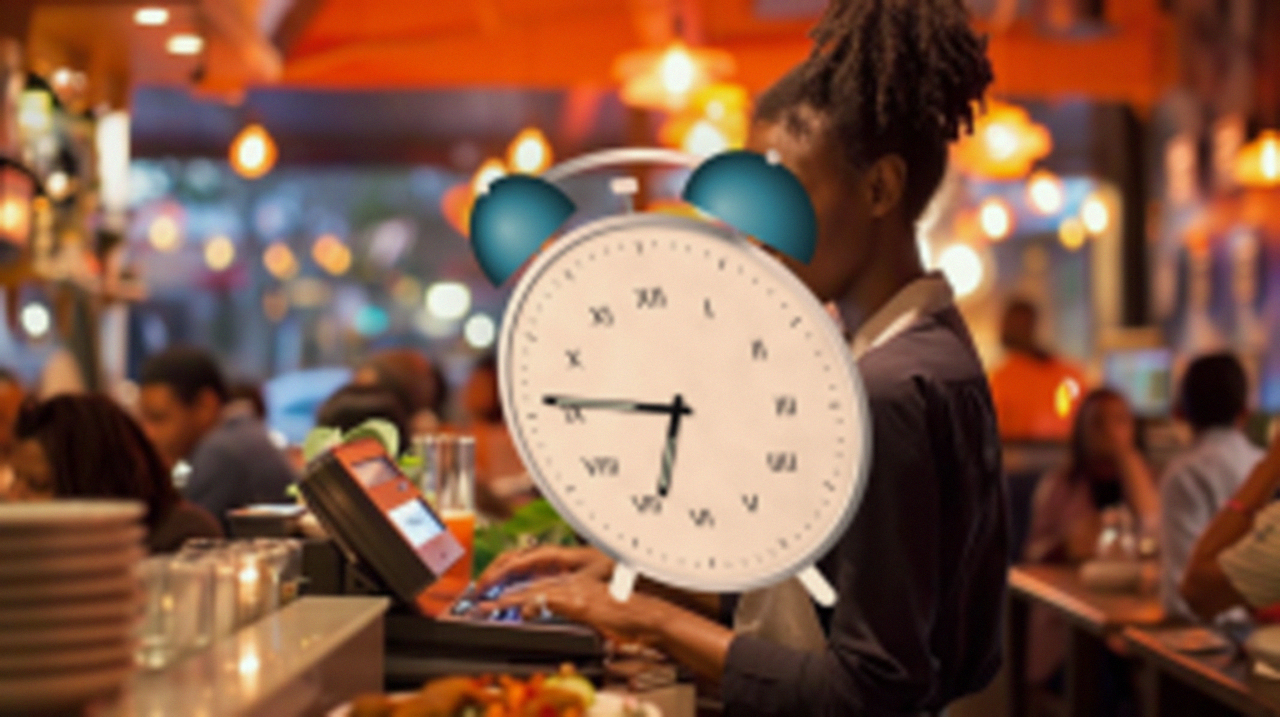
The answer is **6:46**
